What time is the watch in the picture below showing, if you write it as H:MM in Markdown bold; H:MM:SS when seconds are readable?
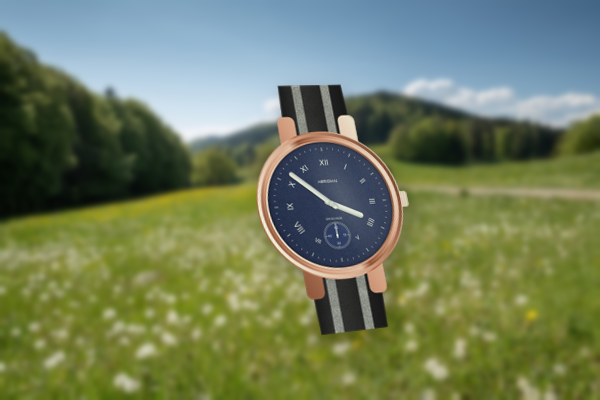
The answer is **3:52**
